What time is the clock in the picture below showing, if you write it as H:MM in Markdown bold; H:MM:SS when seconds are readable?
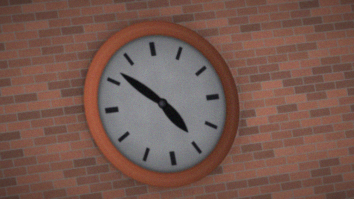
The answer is **4:52**
